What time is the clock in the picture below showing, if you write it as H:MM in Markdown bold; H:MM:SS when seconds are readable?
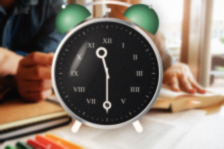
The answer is **11:30**
